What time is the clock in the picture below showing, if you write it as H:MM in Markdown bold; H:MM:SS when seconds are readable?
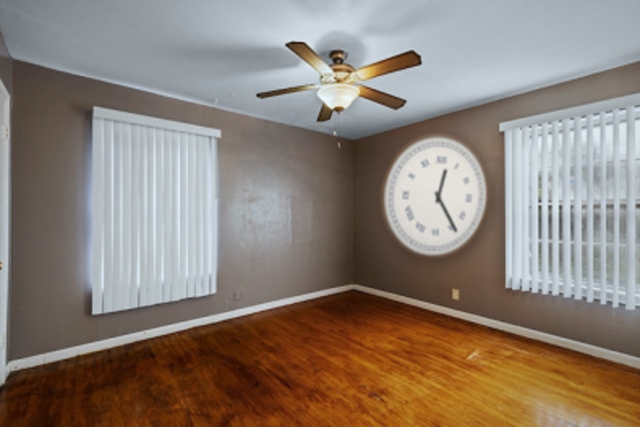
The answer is **12:24**
